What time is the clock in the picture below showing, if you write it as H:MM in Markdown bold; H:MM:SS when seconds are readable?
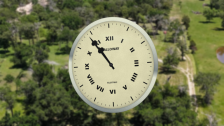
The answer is **10:54**
